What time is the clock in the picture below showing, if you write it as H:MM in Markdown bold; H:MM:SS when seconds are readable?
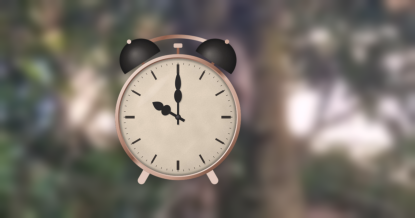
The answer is **10:00**
